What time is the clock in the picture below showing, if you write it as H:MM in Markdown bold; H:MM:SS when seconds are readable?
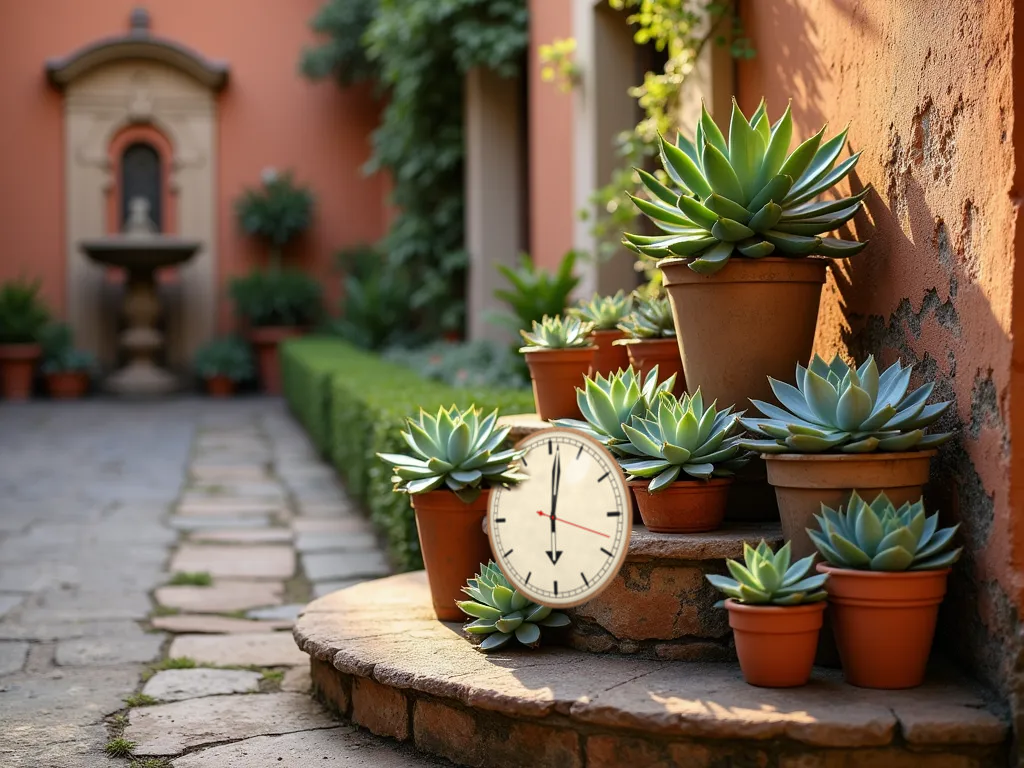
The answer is **6:01:18**
